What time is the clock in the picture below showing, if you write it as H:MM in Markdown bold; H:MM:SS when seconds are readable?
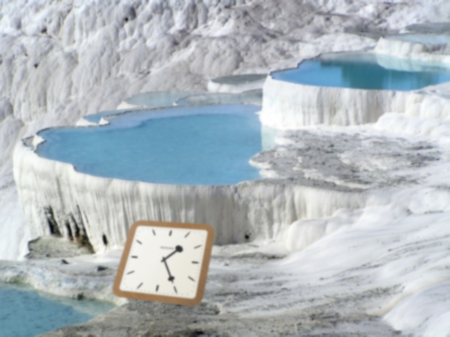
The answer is **1:25**
